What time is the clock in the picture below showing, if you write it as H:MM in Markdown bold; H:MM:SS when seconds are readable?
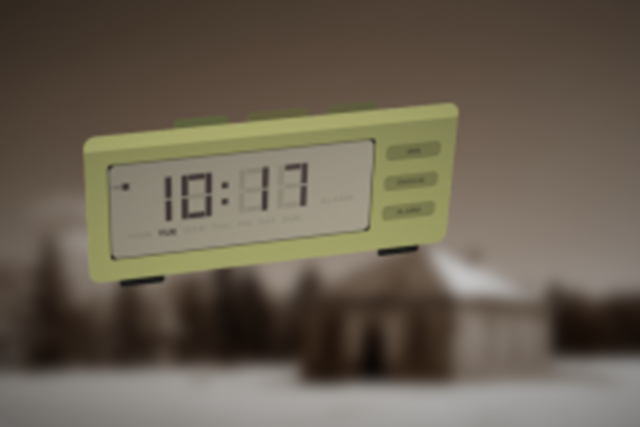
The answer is **10:17**
